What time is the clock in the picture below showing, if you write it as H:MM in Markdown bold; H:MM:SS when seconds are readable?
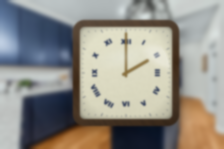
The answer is **2:00**
